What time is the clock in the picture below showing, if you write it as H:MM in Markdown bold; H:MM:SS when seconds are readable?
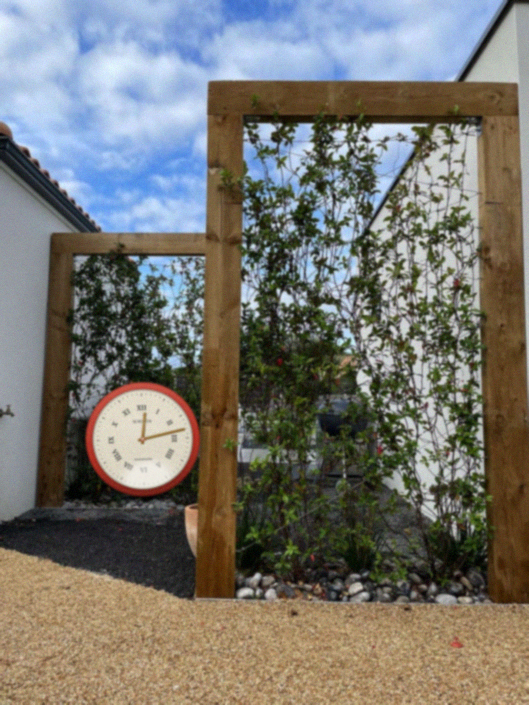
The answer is **12:13**
